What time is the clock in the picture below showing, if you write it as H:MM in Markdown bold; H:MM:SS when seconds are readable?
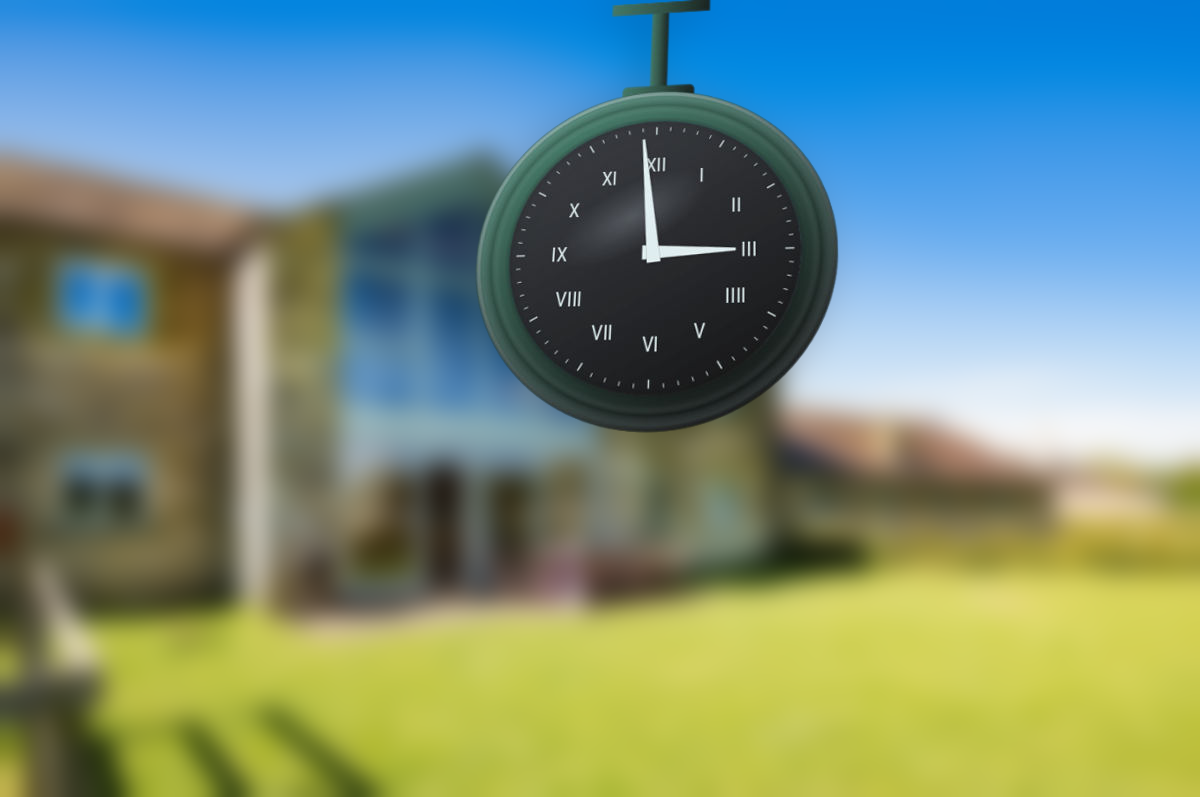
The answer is **2:59**
